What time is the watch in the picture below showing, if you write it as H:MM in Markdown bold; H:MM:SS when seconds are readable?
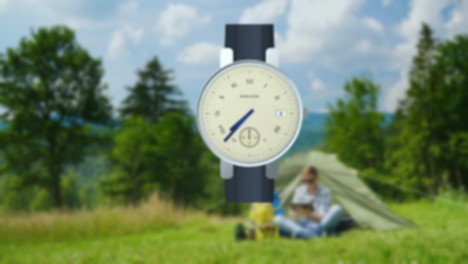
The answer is **7:37**
